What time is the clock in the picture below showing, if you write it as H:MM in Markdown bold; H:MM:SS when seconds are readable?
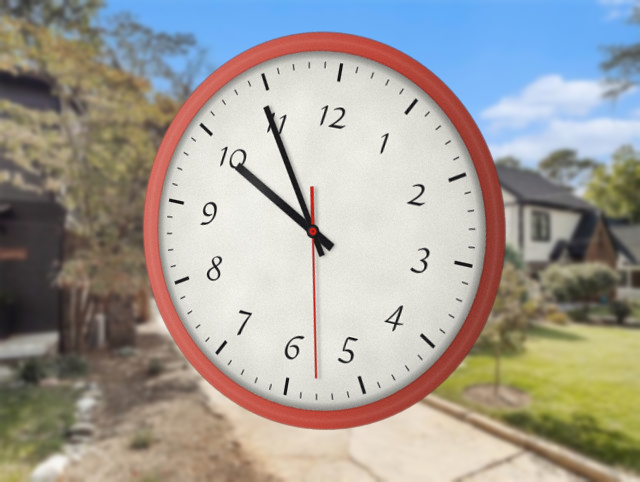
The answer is **9:54:28**
